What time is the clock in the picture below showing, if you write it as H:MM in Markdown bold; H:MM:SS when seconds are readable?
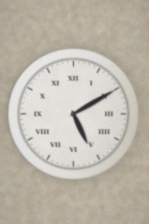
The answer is **5:10**
